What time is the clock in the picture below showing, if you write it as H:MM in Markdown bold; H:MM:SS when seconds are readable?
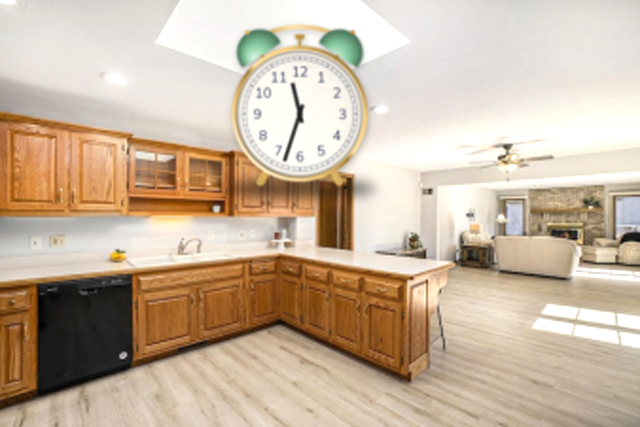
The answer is **11:33**
